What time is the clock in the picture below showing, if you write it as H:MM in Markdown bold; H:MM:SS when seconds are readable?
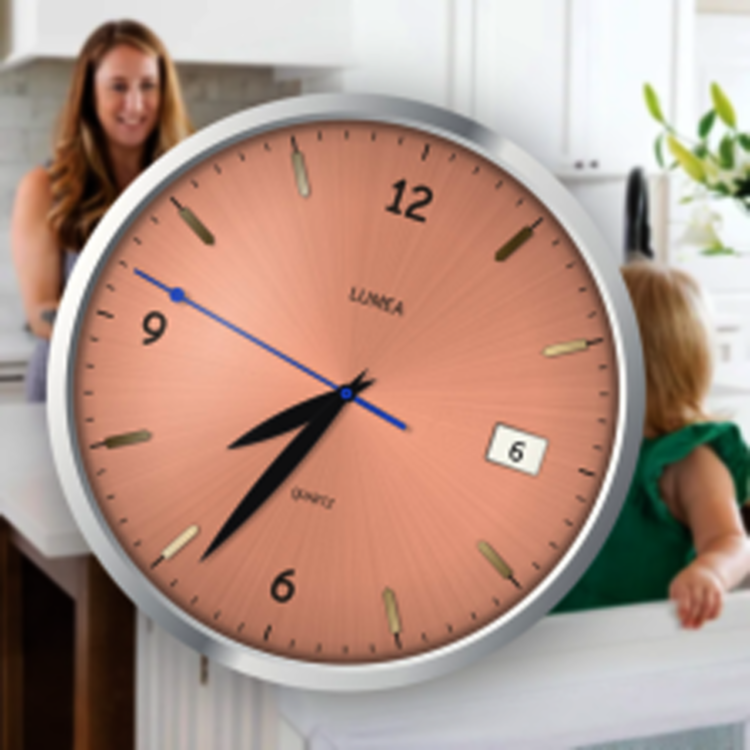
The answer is **7:33:47**
